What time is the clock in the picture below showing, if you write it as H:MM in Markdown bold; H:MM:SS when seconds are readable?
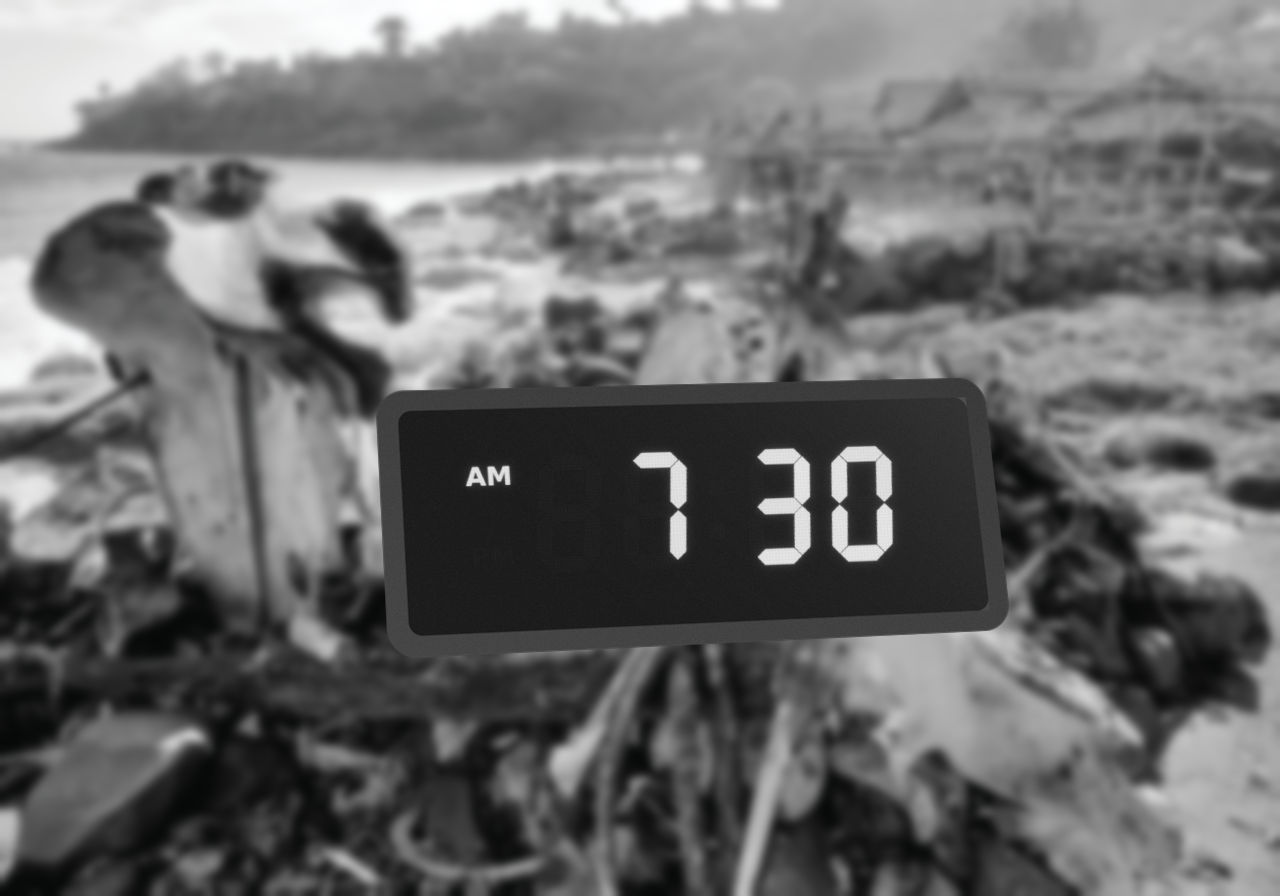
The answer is **7:30**
